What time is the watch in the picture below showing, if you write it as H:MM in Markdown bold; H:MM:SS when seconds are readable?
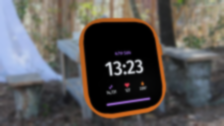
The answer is **13:23**
